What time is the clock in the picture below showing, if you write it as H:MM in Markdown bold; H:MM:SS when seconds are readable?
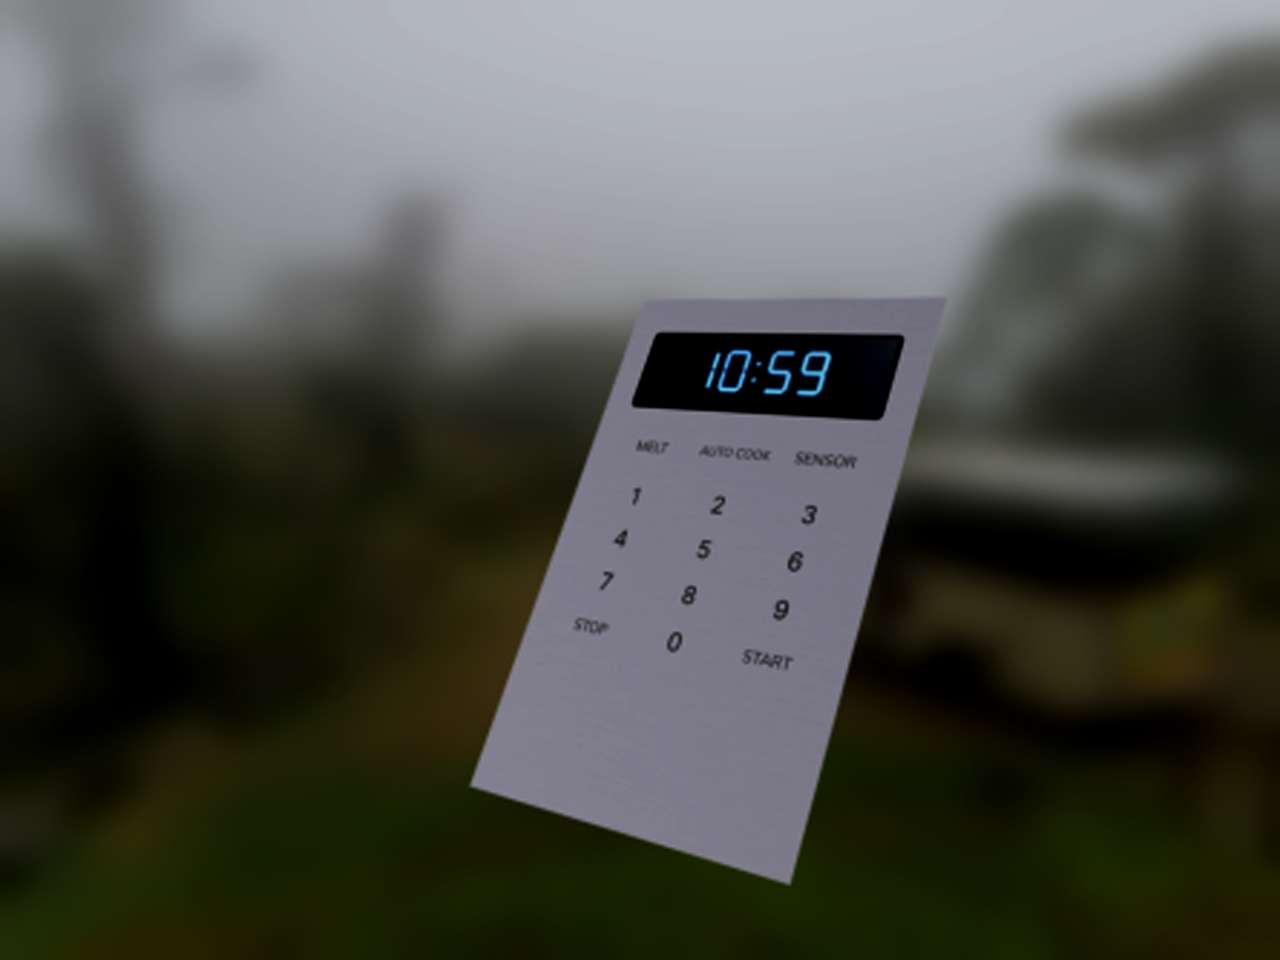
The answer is **10:59**
